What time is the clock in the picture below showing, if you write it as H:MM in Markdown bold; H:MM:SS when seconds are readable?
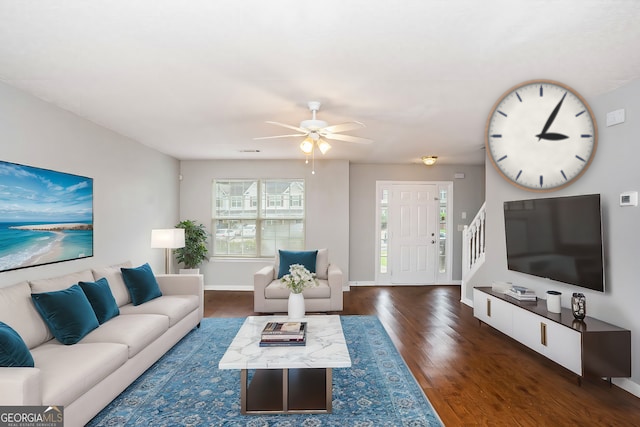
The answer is **3:05**
